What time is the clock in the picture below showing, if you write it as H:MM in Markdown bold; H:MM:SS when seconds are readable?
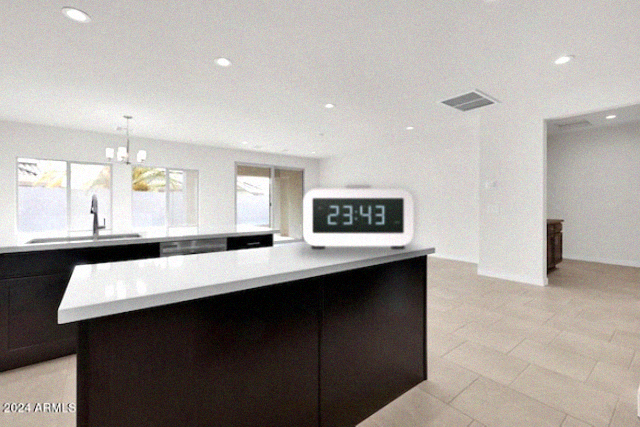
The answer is **23:43**
